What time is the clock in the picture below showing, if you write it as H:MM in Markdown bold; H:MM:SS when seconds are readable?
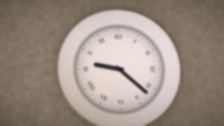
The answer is **9:22**
